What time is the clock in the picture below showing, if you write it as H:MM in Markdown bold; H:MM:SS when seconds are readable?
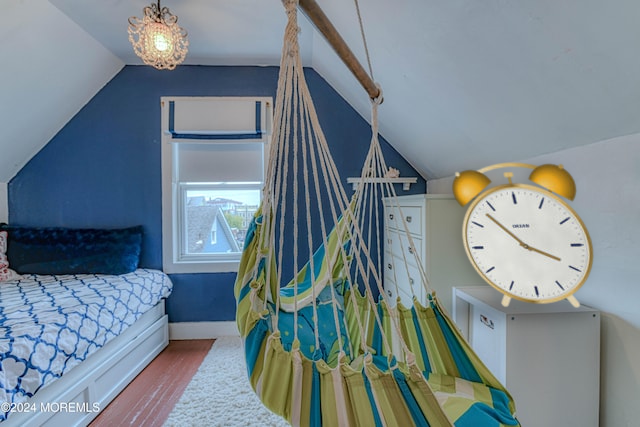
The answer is **3:53**
